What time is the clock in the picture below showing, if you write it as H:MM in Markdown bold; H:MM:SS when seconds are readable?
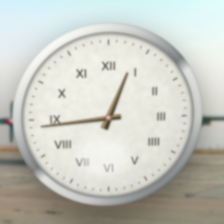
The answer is **12:44**
